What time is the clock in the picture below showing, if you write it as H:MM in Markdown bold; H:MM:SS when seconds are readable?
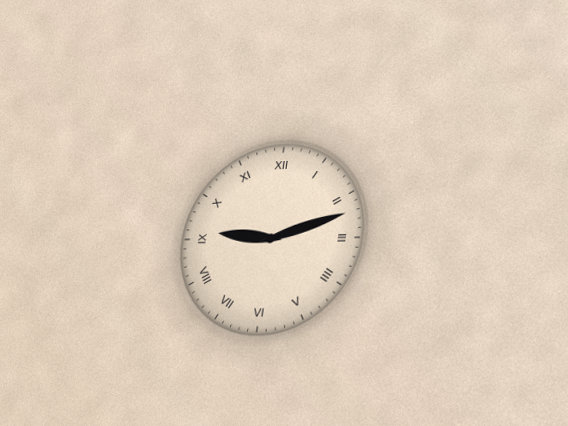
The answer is **9:12**
